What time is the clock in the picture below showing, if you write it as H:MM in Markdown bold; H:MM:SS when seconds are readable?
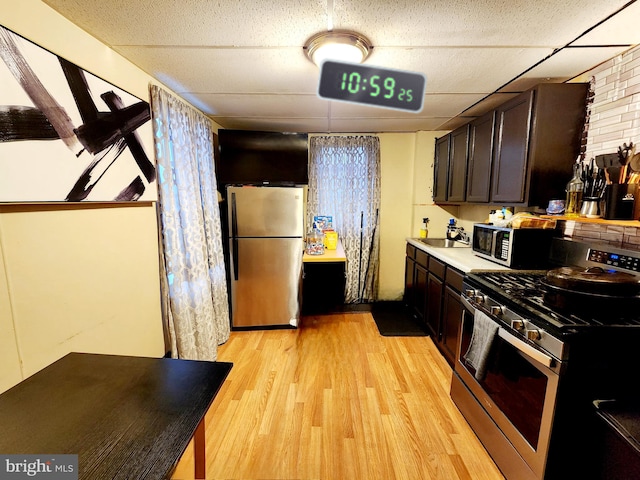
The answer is **10:59:25**
